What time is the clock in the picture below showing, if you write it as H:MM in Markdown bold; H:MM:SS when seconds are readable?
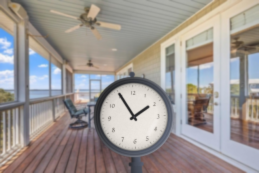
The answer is **1:55**
